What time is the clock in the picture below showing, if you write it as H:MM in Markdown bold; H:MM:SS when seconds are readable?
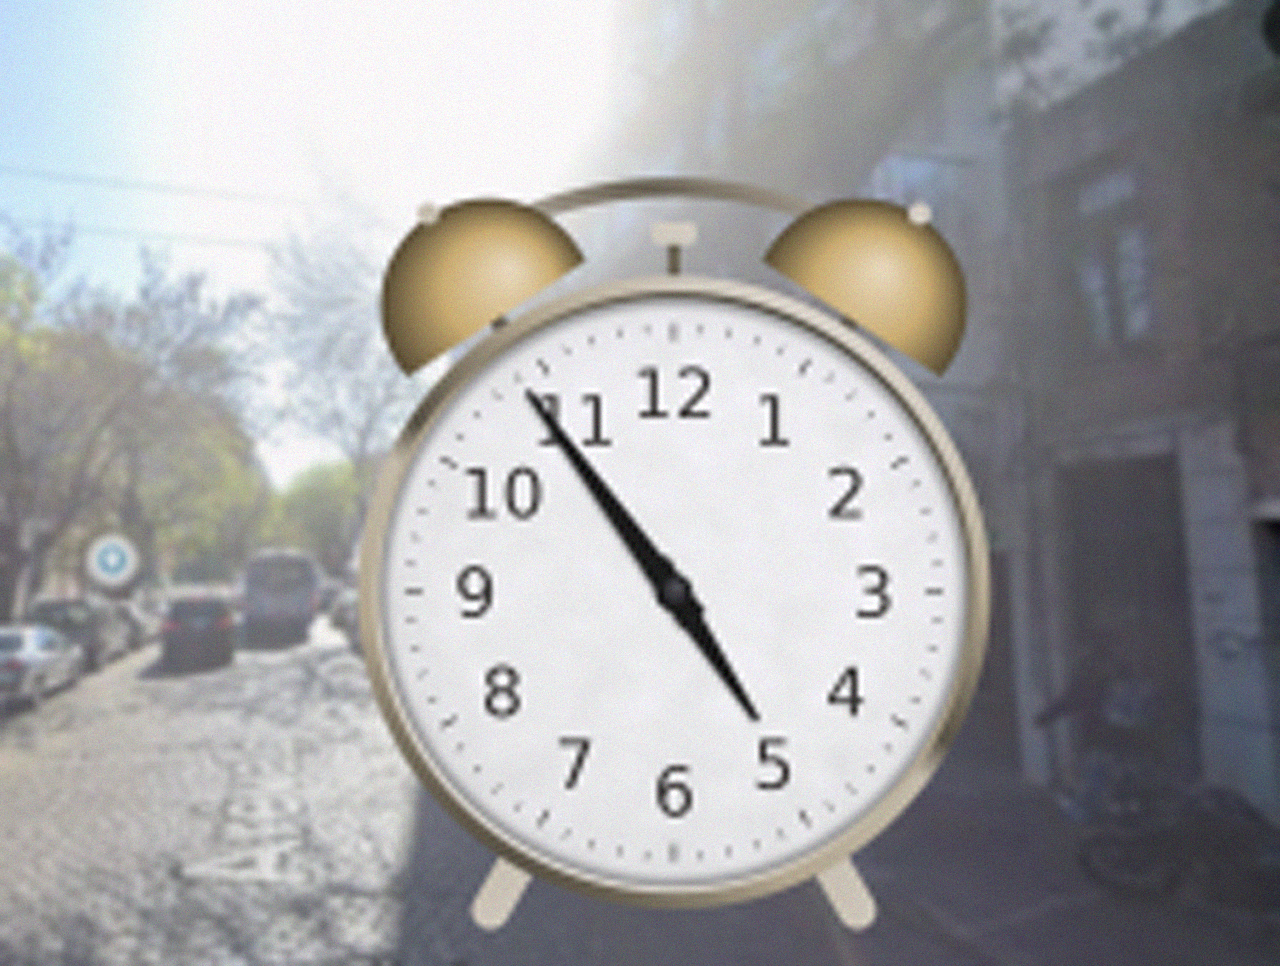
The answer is **4:54**
